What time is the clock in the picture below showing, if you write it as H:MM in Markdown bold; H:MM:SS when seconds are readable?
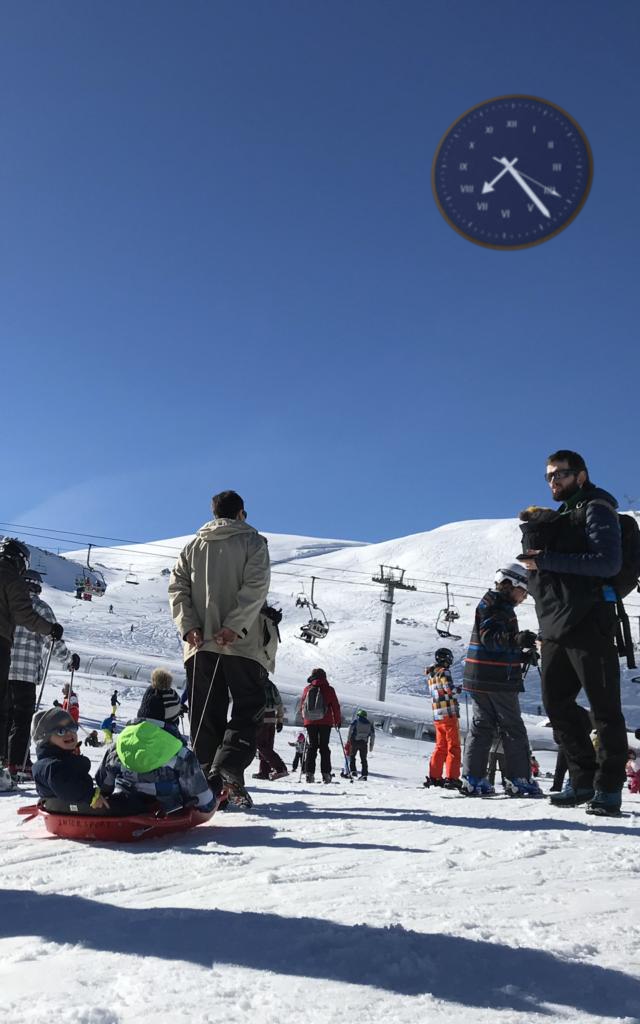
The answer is **7:23:20**
